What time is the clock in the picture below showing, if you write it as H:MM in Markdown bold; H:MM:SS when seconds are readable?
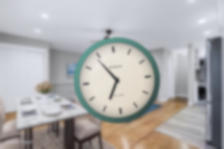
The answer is **6:54**
